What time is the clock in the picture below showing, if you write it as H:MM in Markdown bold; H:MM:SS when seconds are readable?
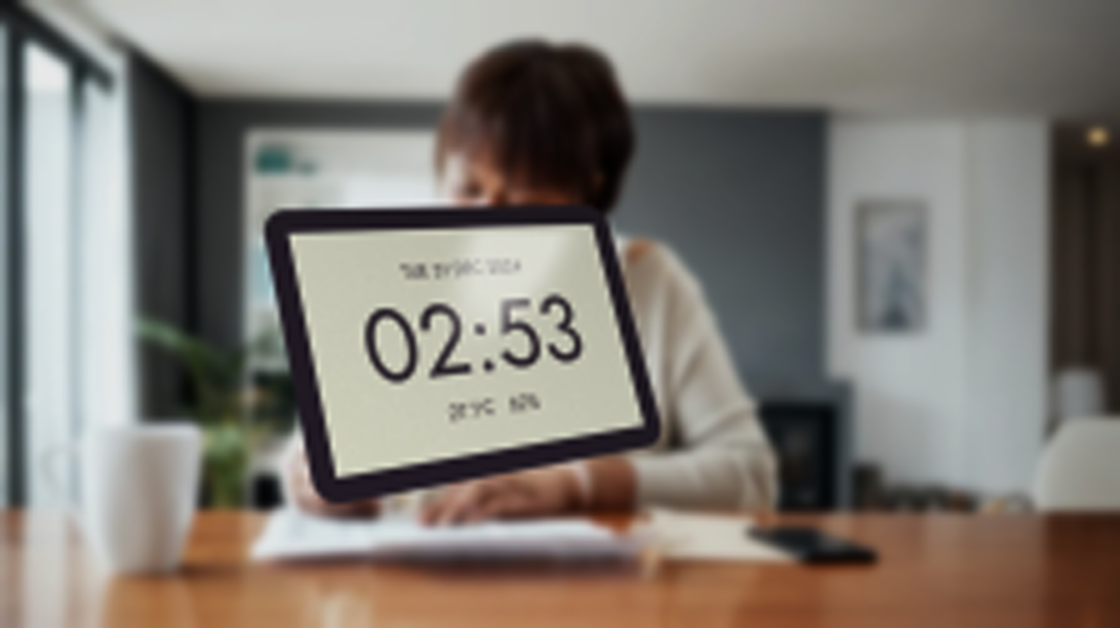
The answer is **2:53**
